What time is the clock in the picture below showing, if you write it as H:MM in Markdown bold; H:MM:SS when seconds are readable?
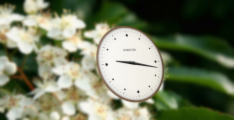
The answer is **9:17**
